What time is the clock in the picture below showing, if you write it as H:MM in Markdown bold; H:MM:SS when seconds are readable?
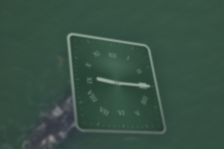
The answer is **9:15**
